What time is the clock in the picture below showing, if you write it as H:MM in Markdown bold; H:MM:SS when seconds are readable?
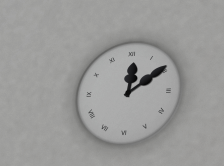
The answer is **12:09**
